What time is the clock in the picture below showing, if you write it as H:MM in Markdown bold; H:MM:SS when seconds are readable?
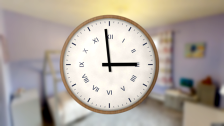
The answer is **2:59**
